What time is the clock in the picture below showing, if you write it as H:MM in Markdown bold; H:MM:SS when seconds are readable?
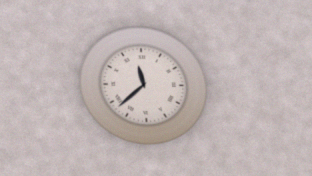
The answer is **11:38**
